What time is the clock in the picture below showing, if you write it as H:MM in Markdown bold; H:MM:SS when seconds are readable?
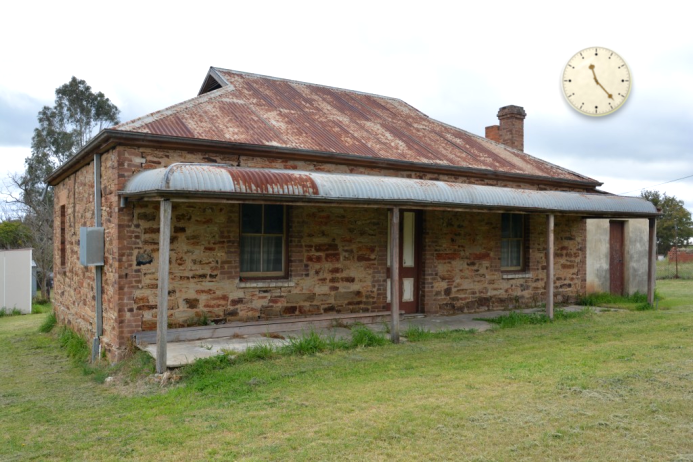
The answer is **11:23**
